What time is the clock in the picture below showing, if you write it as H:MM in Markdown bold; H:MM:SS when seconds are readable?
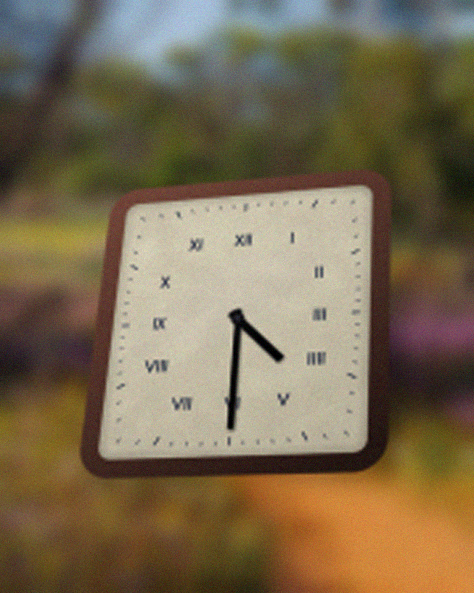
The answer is **4:30**
